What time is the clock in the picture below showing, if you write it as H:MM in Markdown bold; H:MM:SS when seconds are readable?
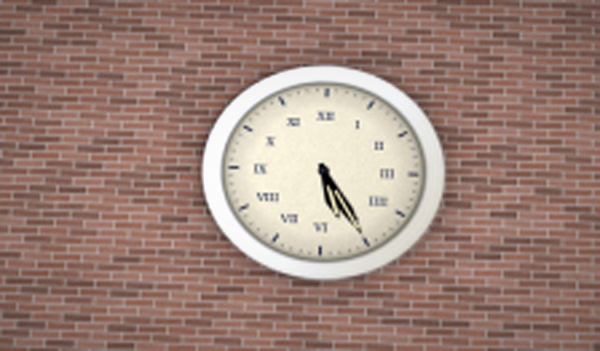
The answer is **5:25**
